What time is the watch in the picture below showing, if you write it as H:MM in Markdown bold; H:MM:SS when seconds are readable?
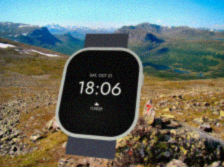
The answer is **18:06**
